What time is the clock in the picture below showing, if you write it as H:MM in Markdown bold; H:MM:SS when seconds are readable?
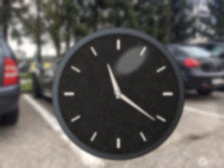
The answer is **11:21**
